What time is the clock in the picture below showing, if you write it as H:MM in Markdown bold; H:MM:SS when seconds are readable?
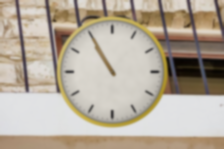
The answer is **10:55**
